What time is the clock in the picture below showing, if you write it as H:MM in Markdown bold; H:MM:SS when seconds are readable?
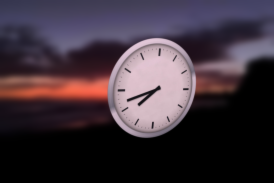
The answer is **7:42**
